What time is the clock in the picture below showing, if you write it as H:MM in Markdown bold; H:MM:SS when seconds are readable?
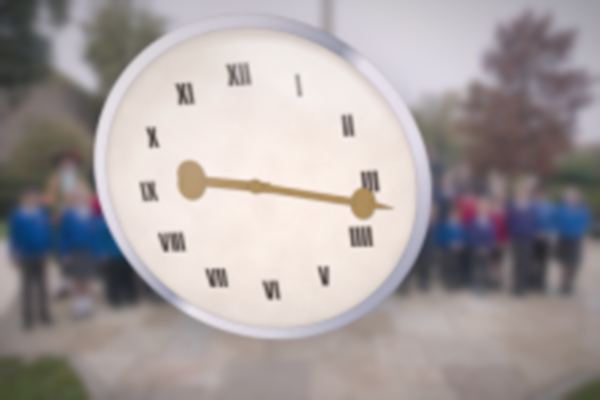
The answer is **9:17**
